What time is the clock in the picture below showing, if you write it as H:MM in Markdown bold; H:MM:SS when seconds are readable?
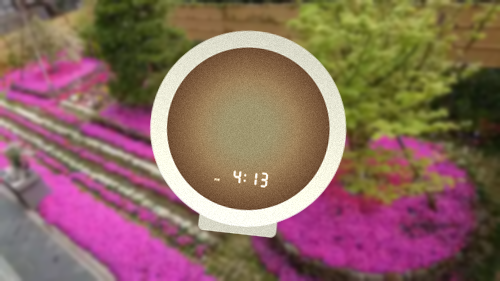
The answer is **4:13**
